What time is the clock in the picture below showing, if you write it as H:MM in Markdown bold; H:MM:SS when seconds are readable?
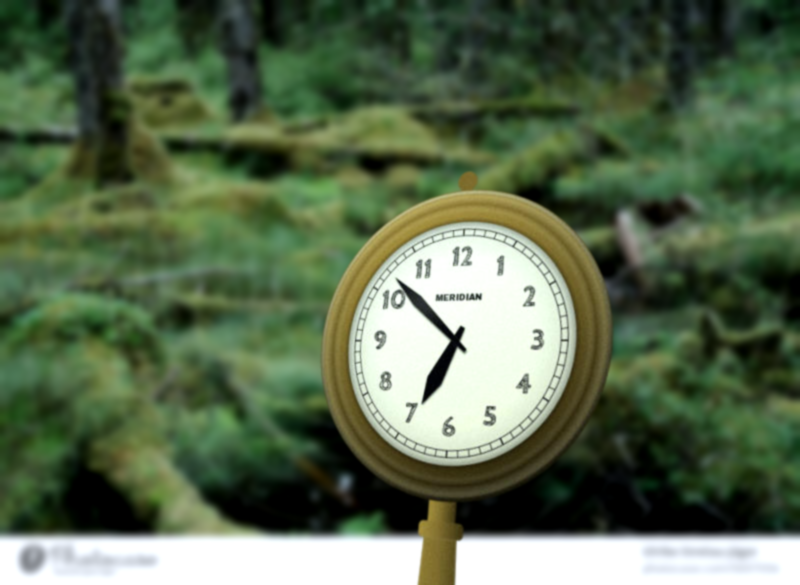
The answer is **6:52**
